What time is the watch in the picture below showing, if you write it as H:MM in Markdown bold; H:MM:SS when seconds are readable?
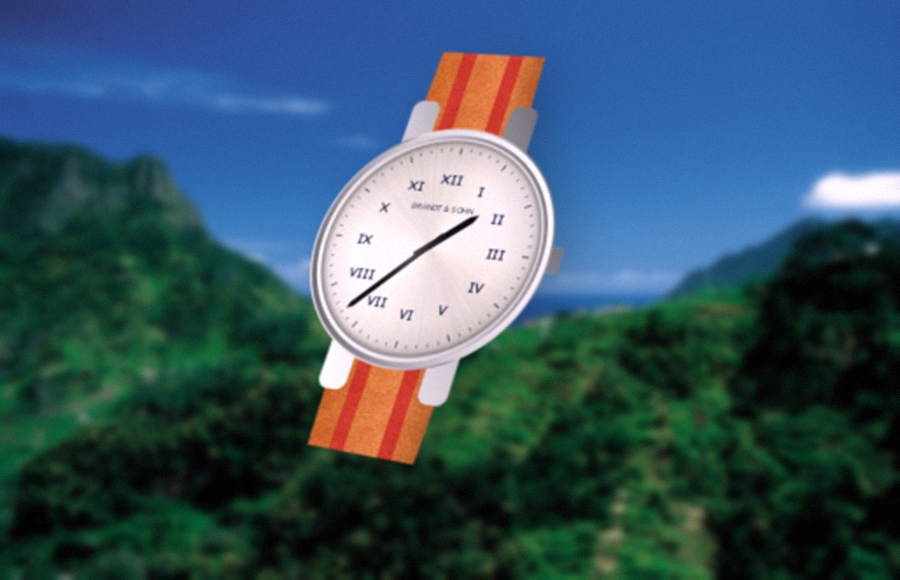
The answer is **1:37**
